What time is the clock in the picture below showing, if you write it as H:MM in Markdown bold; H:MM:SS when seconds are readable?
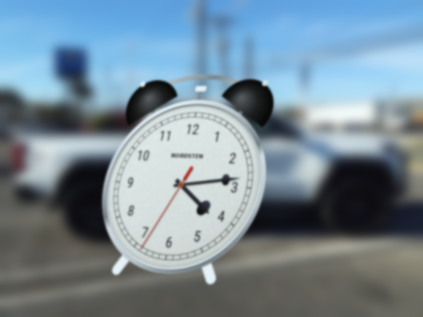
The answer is **4:13:34**
